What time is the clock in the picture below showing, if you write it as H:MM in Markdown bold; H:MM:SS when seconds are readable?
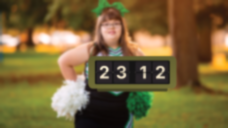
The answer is **23:12**
